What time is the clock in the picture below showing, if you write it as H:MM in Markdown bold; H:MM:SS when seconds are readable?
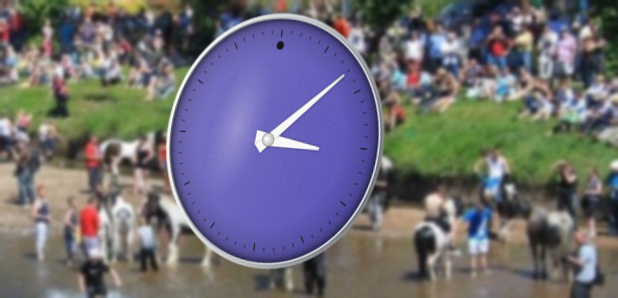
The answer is **3:08**
